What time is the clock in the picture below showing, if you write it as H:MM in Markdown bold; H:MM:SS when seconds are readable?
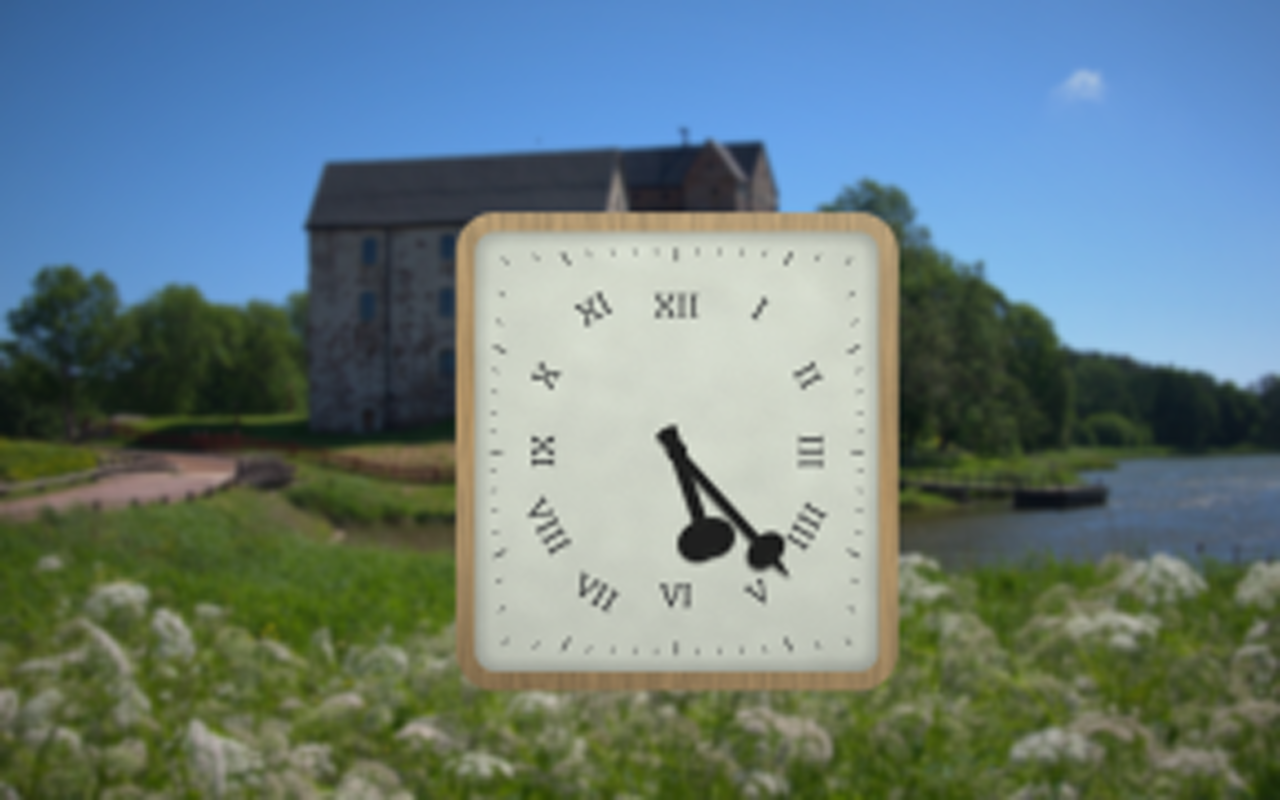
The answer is **5:23**
